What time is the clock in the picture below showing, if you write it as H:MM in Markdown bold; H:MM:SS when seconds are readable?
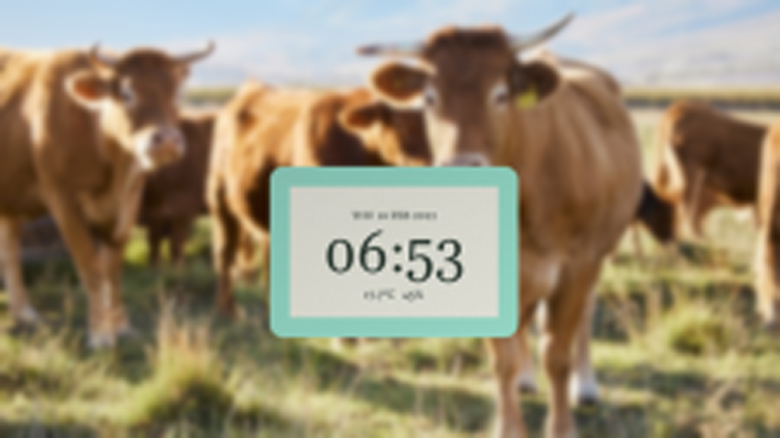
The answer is **6:53**
